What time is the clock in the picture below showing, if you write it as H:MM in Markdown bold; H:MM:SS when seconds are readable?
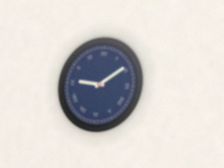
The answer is **9:09**
